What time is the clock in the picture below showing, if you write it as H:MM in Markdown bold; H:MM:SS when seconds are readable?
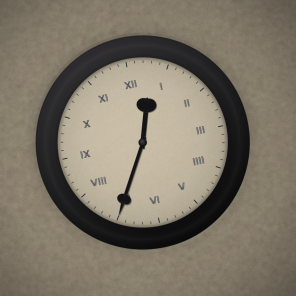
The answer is **12:35**
